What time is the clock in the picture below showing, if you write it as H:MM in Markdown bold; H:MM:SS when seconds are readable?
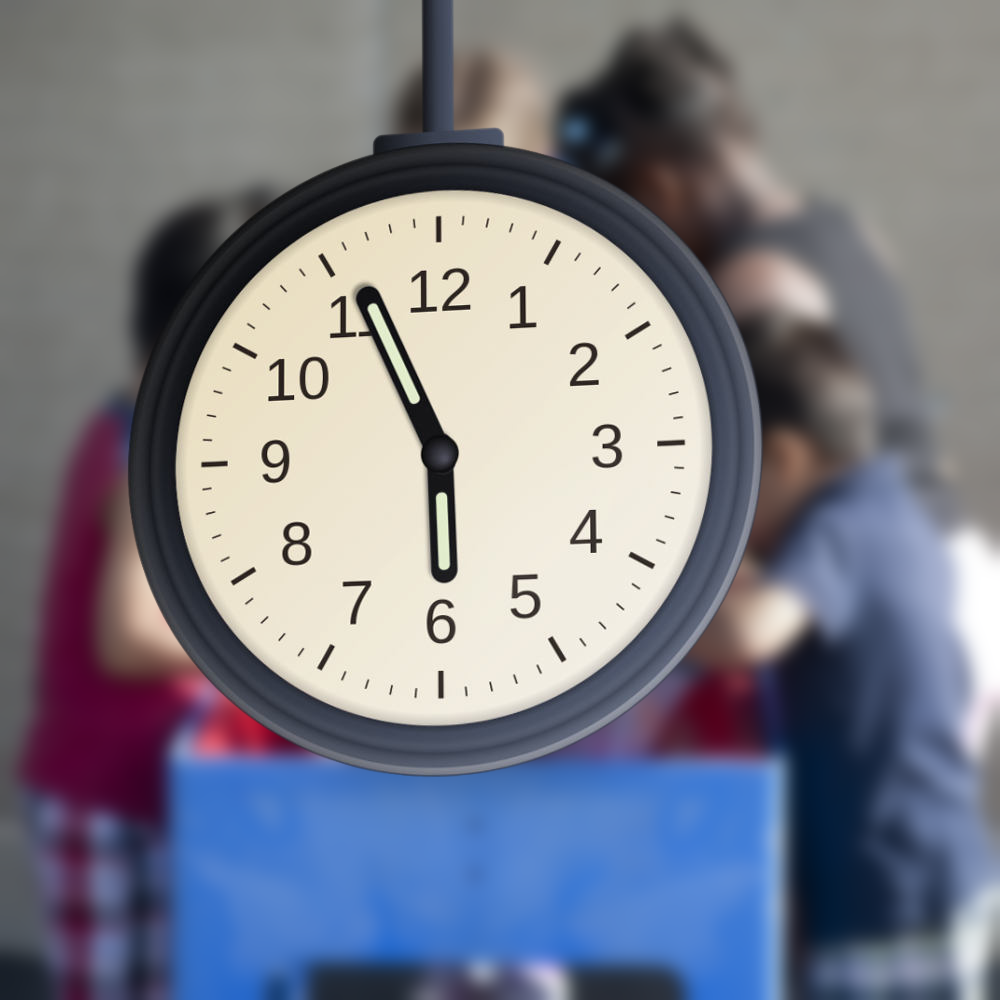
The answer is **5:56**
